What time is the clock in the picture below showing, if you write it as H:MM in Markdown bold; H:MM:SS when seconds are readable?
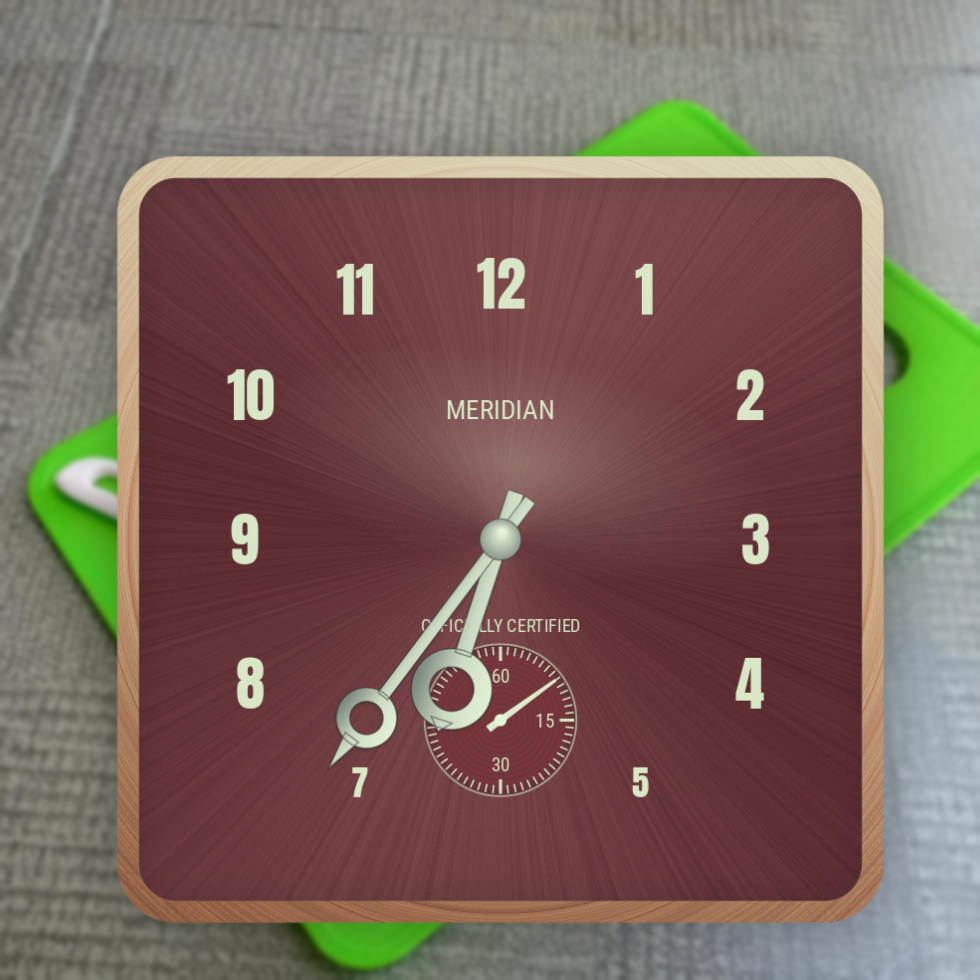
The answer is **6:36:09**
